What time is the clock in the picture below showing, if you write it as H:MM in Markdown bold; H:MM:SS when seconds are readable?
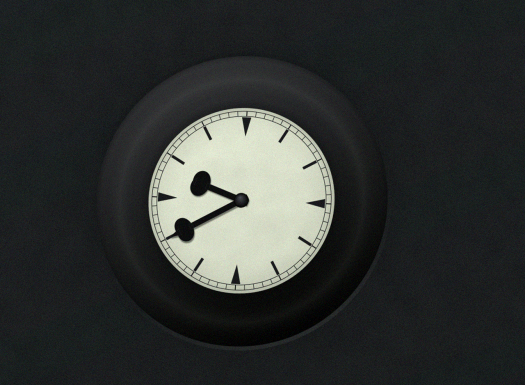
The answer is **9:40**
